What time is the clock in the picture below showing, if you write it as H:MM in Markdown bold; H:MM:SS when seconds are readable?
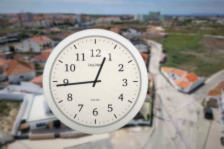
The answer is **12:44**
